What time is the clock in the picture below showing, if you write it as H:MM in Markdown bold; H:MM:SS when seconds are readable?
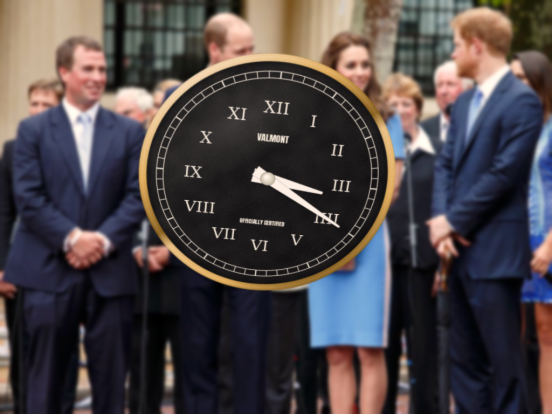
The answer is **3:20**
